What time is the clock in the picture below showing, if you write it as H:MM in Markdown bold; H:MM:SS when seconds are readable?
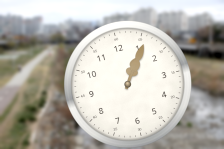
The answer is **1:06**
